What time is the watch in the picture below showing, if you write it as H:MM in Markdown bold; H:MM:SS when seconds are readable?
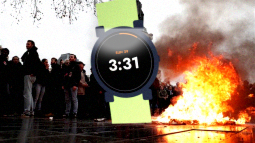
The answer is **3:31**
